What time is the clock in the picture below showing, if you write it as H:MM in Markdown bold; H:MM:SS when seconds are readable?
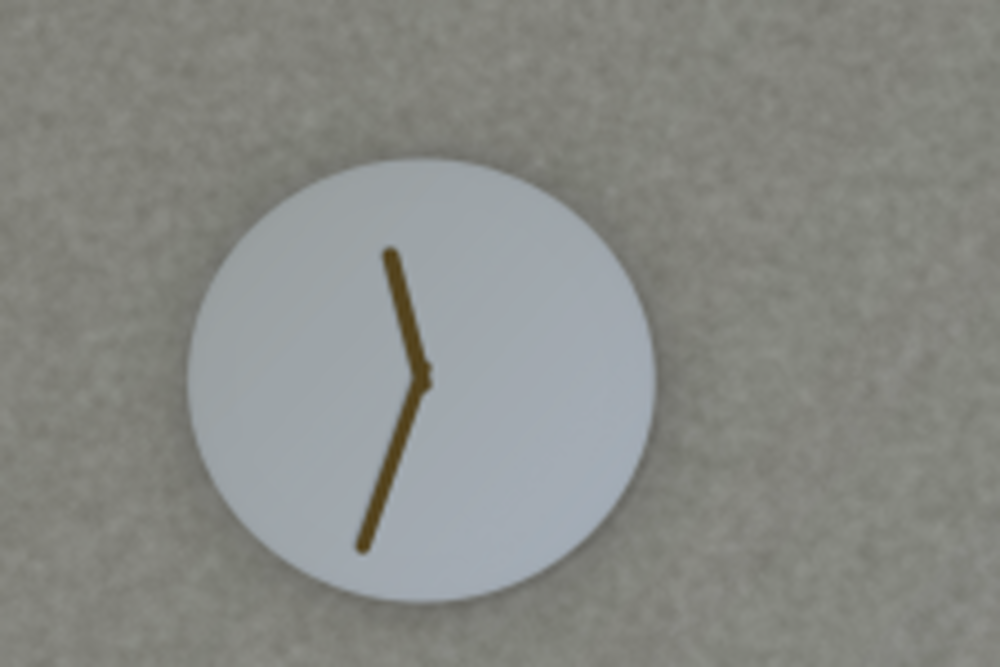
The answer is **11:33**
